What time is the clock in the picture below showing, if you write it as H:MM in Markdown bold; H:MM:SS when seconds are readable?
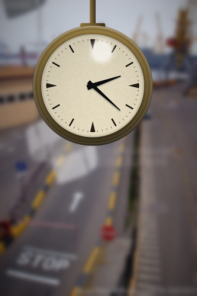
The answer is **2:22**
